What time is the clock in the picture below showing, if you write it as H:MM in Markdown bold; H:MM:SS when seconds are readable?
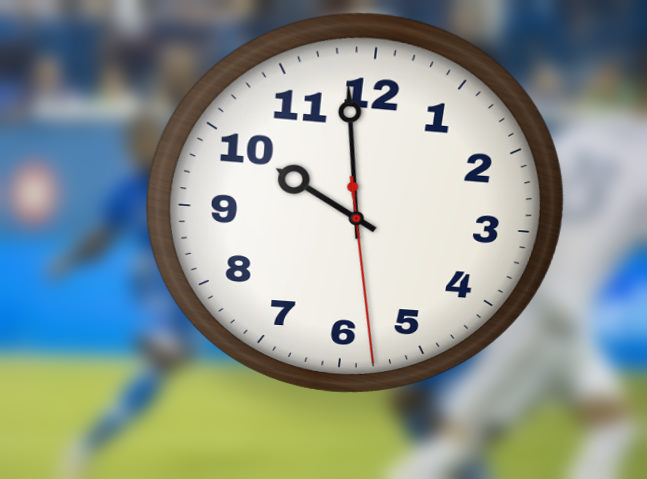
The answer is **9:58:28**
